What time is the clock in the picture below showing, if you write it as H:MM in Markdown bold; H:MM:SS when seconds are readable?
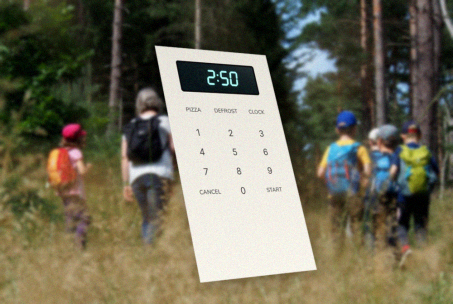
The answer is **2:50**
